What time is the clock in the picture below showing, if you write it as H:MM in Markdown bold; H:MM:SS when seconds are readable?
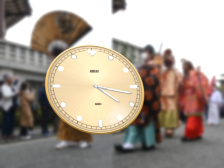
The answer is **4:17**
